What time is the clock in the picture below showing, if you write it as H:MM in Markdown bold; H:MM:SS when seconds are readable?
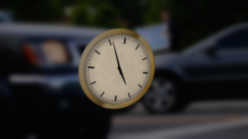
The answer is **4:56**
